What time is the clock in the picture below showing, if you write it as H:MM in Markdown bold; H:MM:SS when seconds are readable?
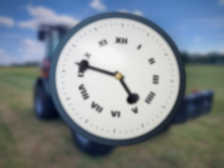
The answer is **4:47**
